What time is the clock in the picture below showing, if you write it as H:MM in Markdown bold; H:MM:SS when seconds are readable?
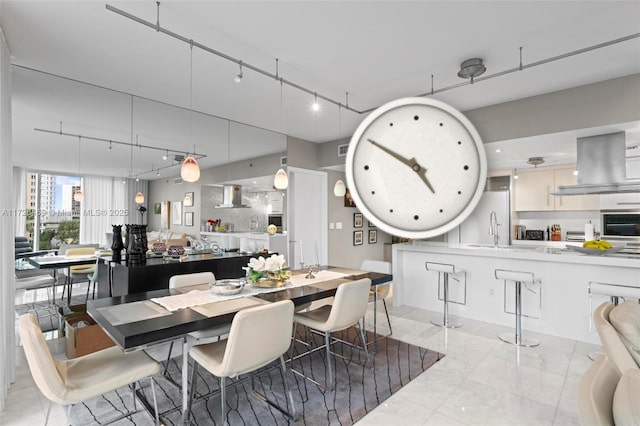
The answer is **4:50**
